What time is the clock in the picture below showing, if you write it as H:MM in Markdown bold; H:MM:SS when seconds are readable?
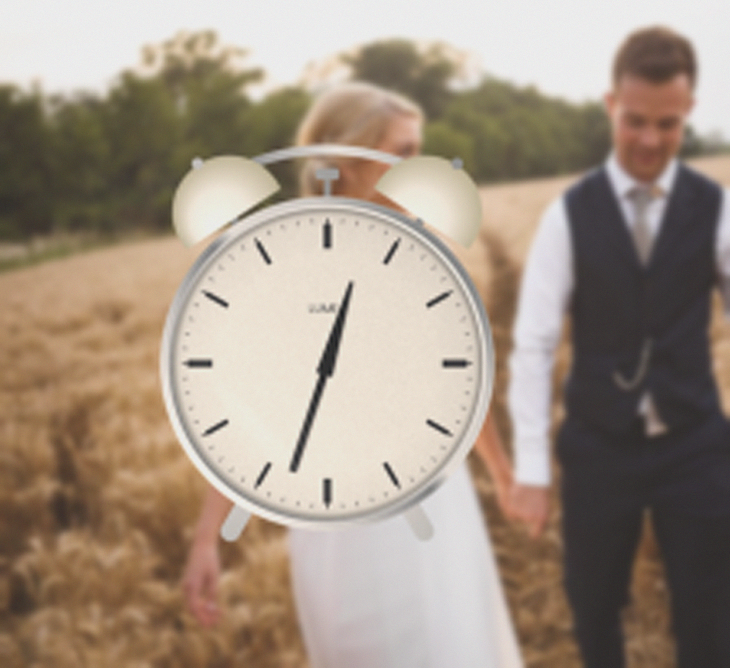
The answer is **12:33**
